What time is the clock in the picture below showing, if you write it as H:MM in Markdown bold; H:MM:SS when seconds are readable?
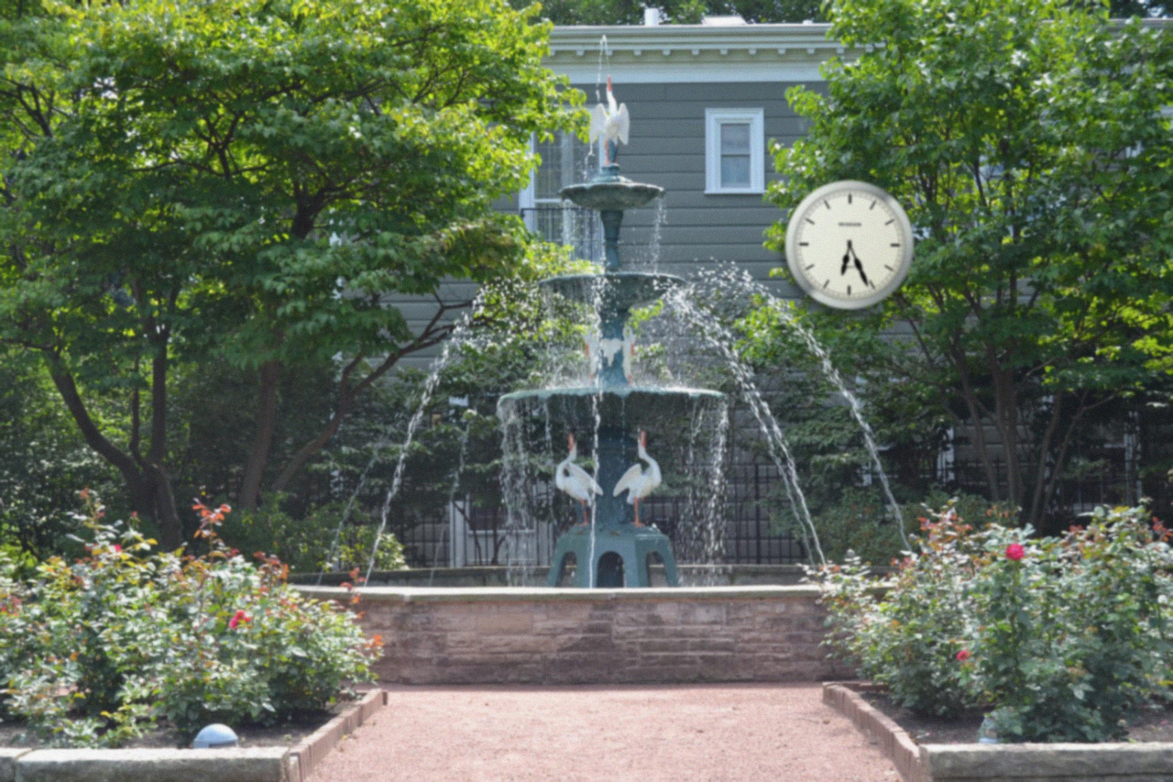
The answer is **6:26**
